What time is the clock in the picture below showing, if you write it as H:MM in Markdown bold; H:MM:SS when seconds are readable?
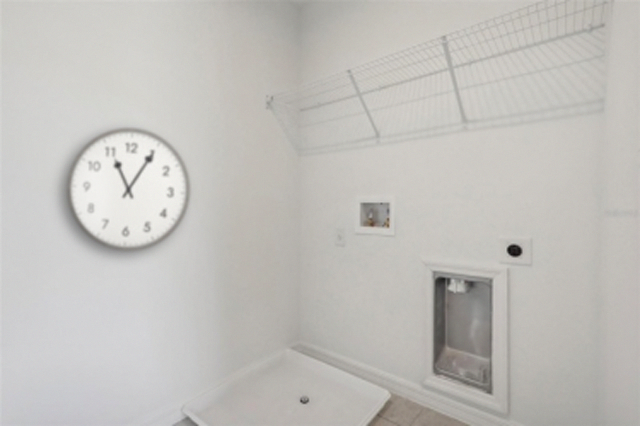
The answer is **11:05**
